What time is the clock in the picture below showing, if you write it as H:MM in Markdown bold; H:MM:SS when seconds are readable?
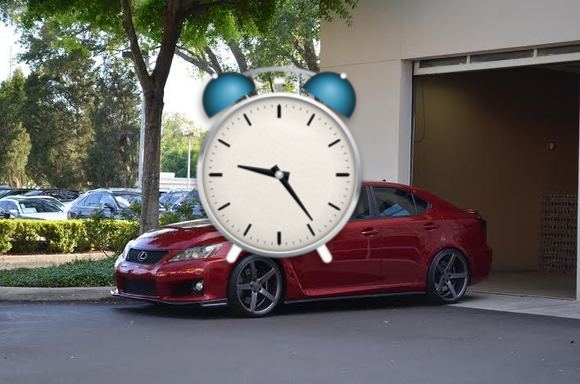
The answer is **9:24**
